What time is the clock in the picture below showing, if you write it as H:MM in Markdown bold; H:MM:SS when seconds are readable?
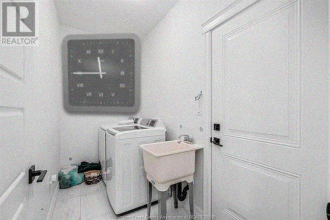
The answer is **11:45**
